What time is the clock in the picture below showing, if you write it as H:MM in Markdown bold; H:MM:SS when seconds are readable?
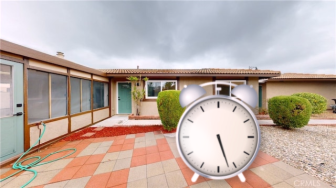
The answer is **5:27**
